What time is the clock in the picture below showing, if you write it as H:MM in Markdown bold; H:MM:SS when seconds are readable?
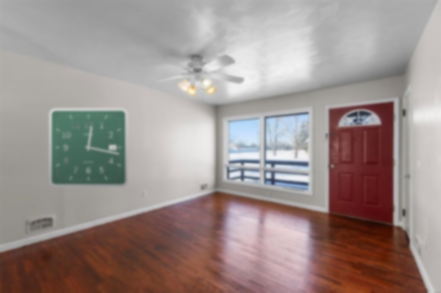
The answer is **12:17**
